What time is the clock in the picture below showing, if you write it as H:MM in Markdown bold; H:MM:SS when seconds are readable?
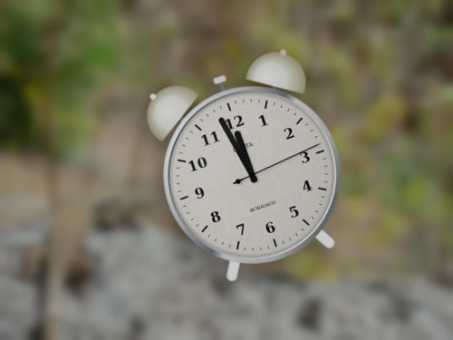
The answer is **11:58:14**
